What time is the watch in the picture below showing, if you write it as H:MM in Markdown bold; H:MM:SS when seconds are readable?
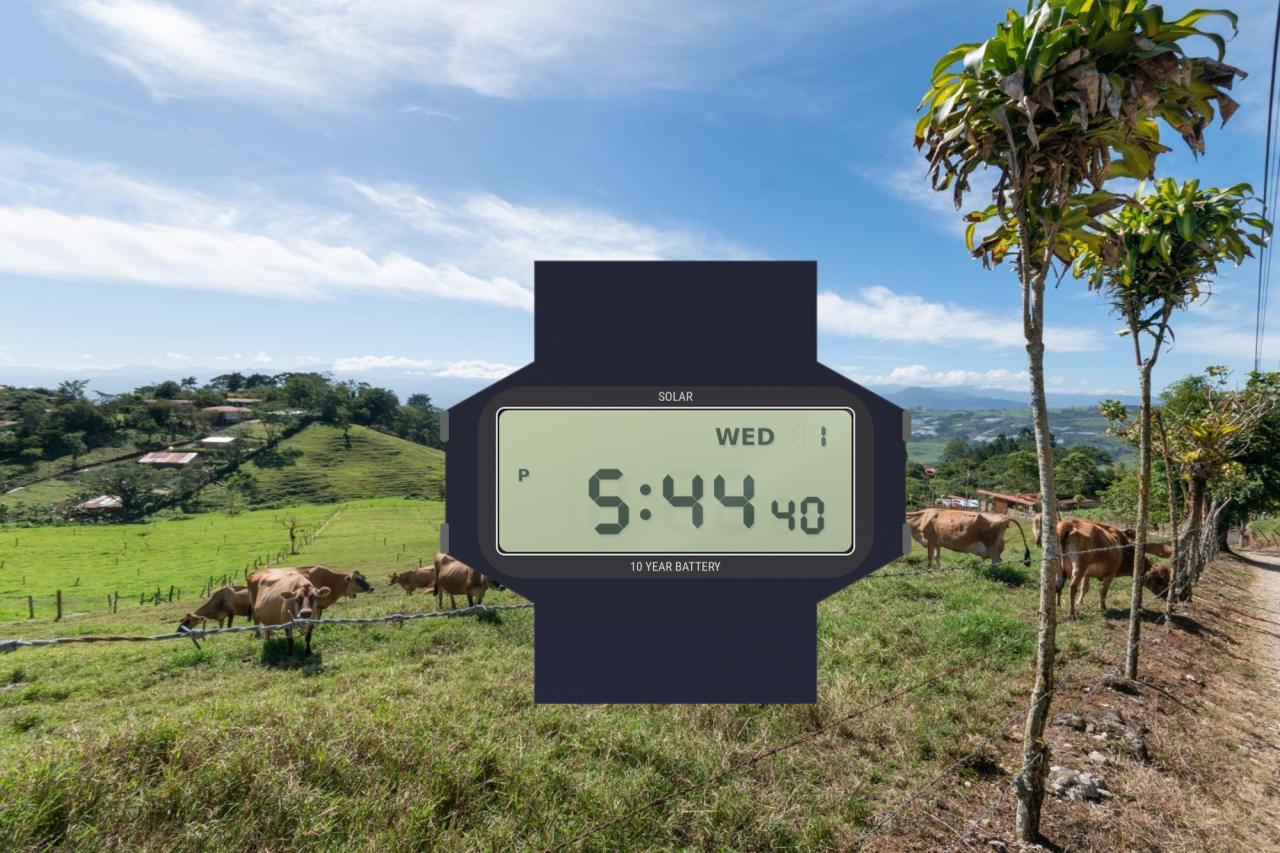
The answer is **5:44:40**
